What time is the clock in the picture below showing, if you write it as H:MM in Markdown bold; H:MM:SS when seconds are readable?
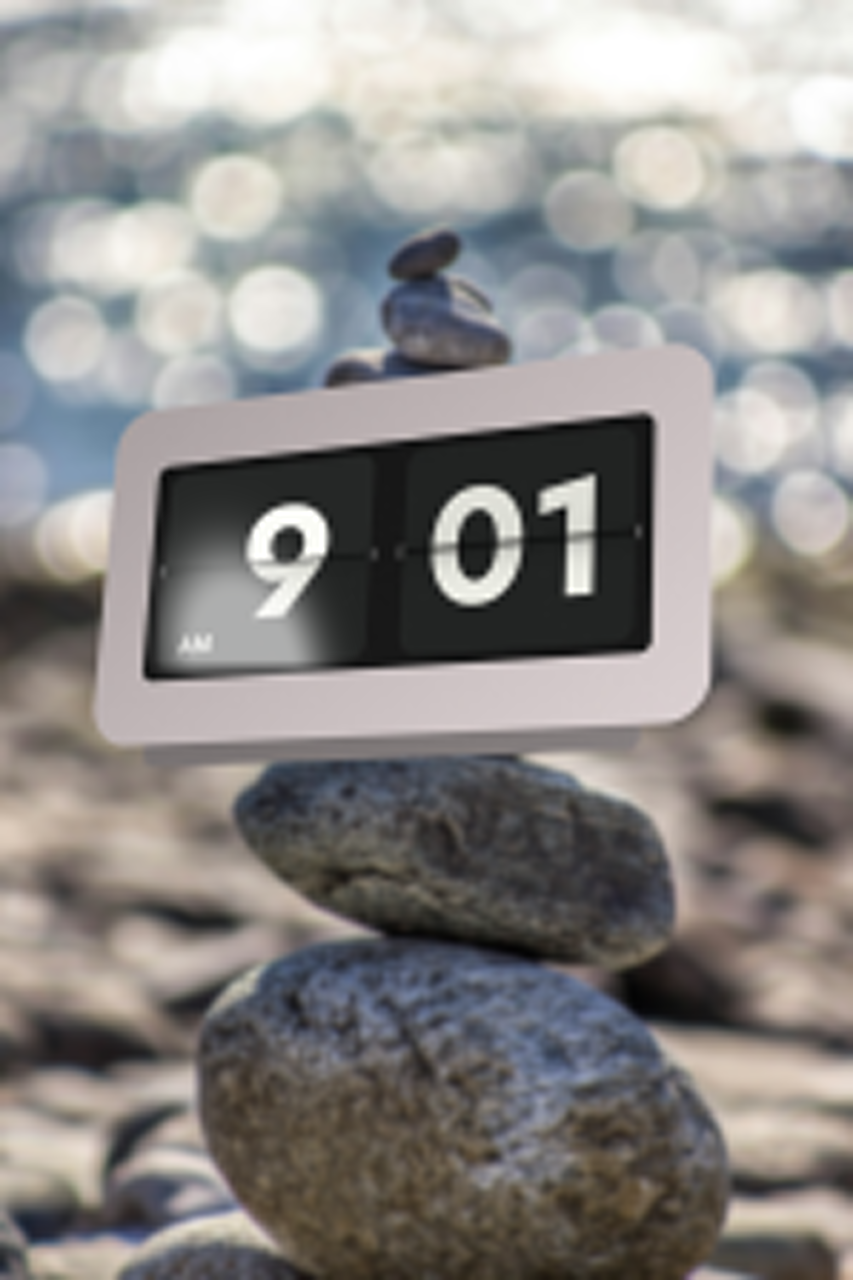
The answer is **9:01**
